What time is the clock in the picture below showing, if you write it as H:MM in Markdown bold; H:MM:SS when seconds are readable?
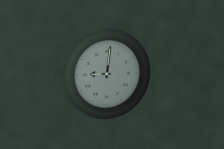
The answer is **9:01**
